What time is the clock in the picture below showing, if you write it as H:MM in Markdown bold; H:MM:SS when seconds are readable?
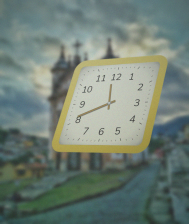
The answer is **11:41**
